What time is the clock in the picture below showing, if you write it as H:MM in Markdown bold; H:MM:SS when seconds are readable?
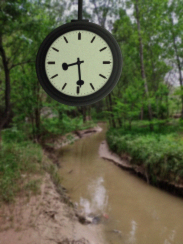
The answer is **8:29**
